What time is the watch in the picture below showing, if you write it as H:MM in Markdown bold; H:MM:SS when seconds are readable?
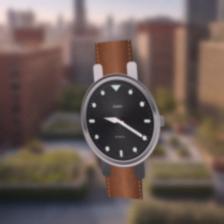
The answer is **9:20**
